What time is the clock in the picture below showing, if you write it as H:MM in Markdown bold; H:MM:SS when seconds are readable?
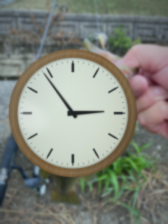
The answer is **2:54**
